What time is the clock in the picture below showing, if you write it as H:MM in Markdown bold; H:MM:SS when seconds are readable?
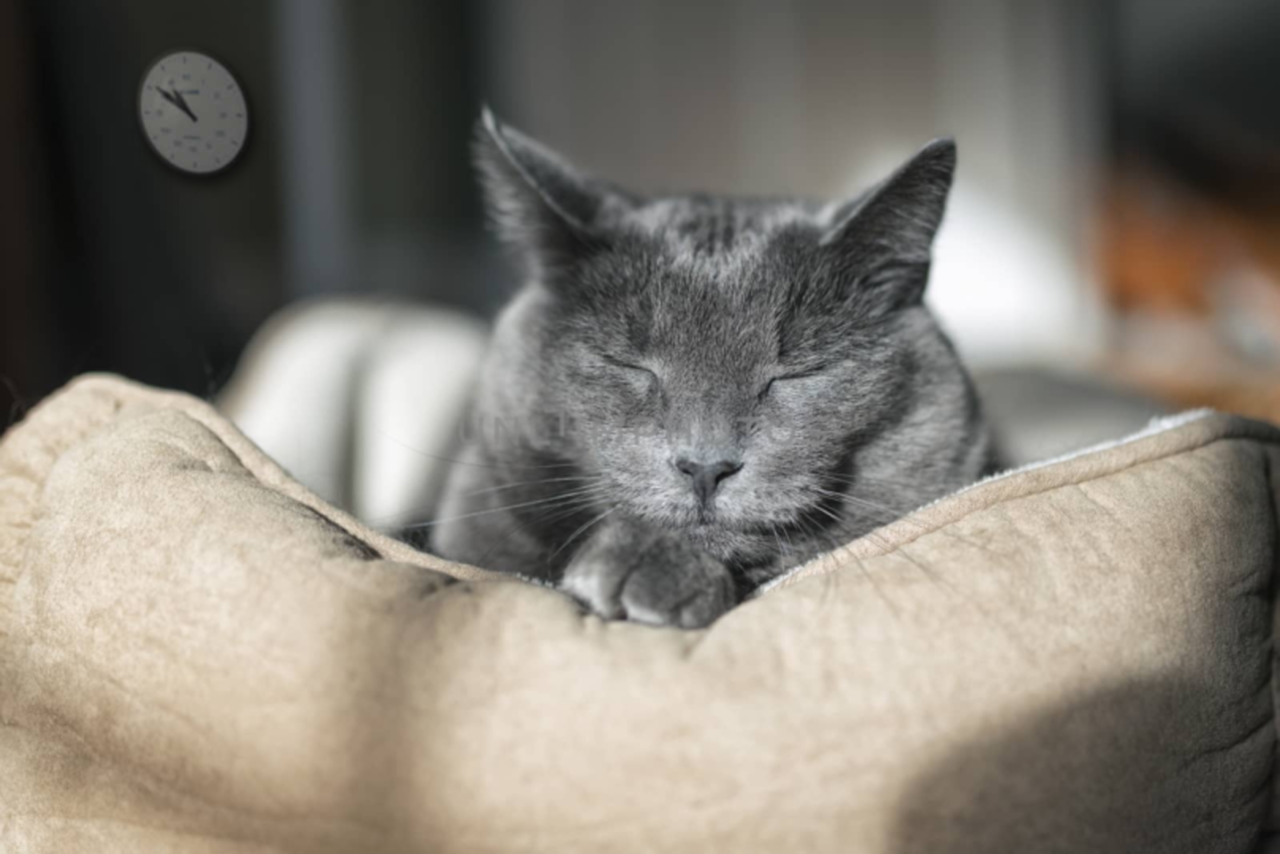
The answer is **10:51**
